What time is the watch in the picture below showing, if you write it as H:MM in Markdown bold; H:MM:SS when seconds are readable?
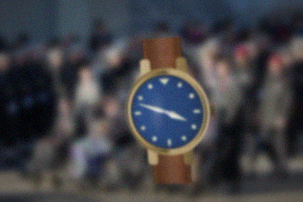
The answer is **3:48**
